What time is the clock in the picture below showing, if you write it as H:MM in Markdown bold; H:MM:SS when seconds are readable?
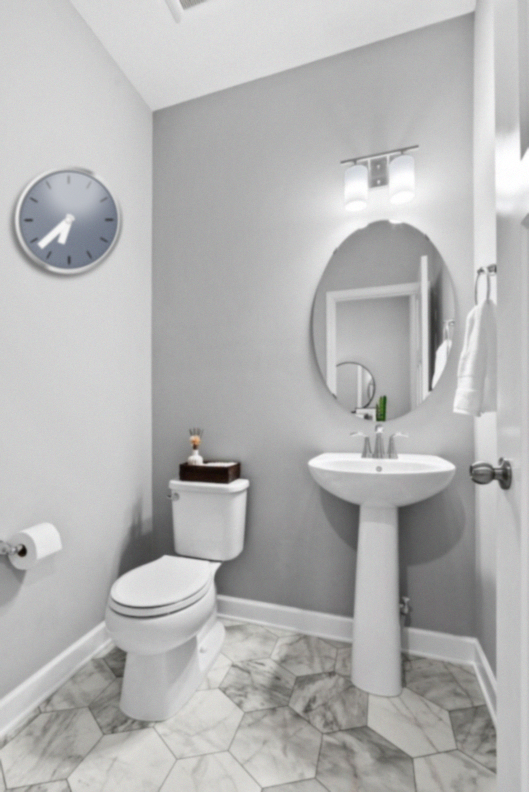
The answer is **6:38**
